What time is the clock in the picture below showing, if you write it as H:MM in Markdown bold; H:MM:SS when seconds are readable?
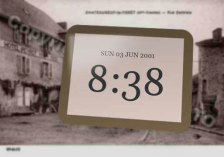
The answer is **8:38**
